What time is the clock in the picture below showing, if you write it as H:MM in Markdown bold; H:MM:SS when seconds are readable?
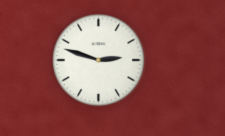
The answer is **2:48**
